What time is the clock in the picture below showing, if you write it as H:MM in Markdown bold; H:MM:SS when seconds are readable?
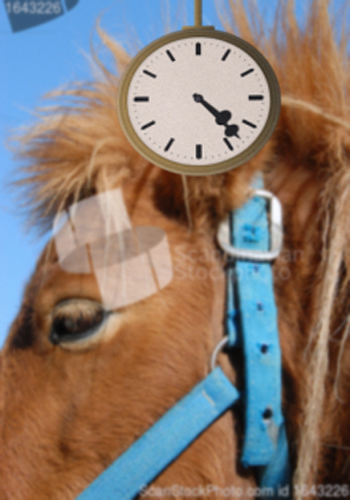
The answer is **4:23**
